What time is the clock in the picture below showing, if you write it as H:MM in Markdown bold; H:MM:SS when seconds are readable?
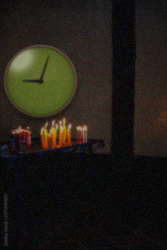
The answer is **9:03**
